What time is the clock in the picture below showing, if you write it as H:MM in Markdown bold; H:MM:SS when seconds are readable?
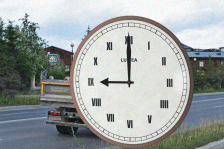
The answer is **9:00**
